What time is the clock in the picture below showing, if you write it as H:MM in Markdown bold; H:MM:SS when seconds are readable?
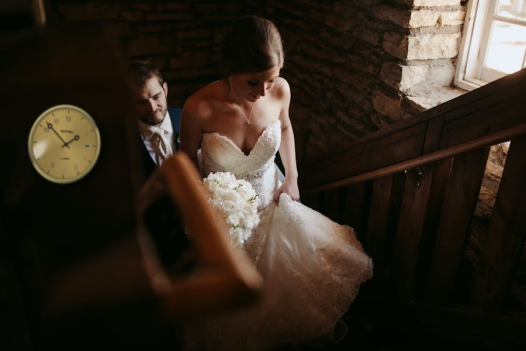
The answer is **1:52**
